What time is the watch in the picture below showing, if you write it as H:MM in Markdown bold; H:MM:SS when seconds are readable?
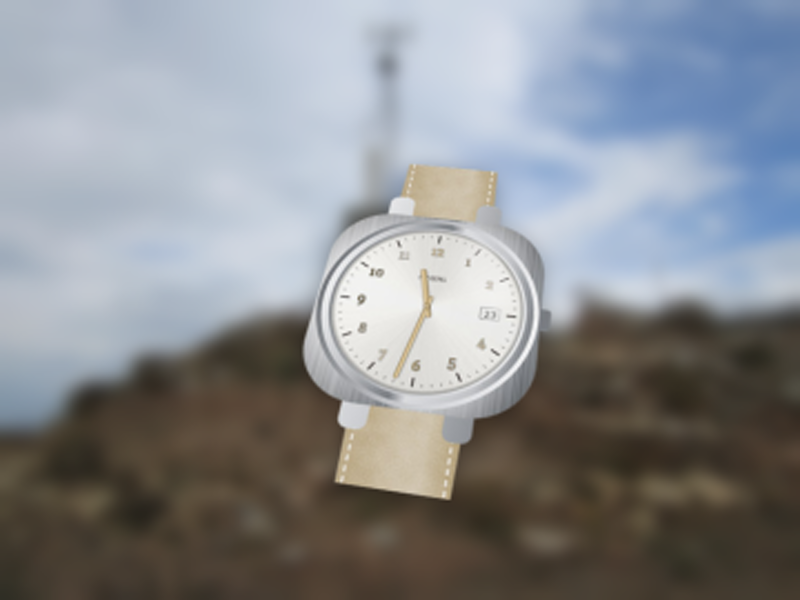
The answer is **11:32**
